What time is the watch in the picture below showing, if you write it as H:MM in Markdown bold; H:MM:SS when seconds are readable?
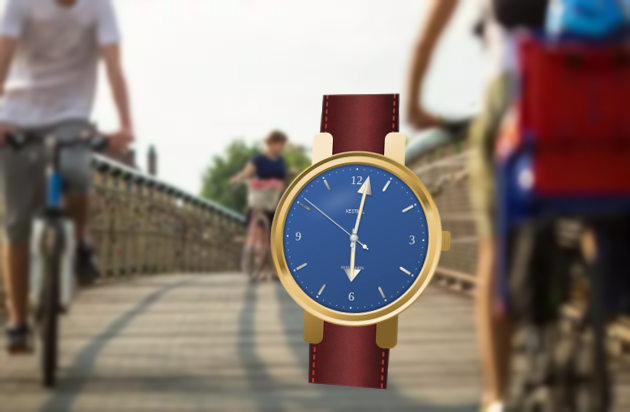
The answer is **6:01:51**
